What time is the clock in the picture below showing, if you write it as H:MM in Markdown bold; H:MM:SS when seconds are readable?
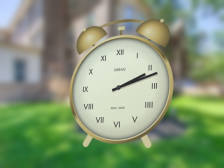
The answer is **2:12**
